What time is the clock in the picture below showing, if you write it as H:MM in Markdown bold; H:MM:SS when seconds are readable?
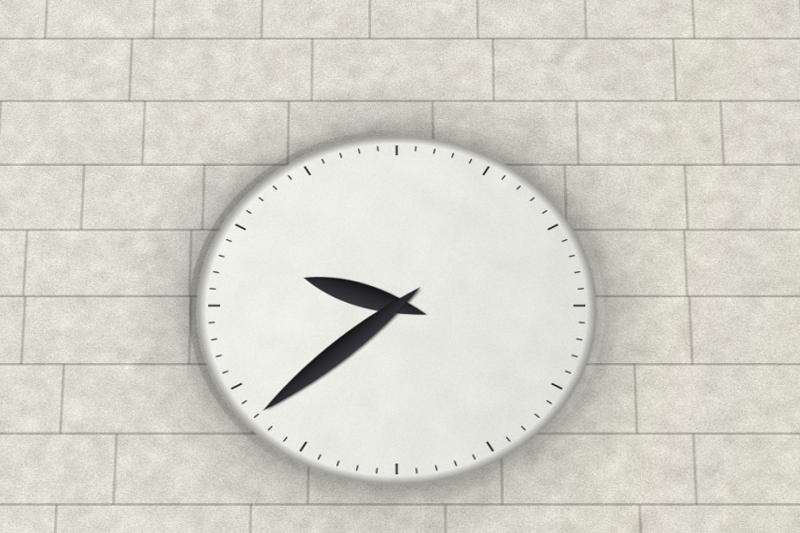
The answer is **9:38**
